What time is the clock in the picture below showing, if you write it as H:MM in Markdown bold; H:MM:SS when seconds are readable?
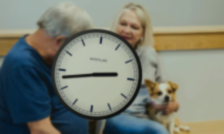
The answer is **2:43**
